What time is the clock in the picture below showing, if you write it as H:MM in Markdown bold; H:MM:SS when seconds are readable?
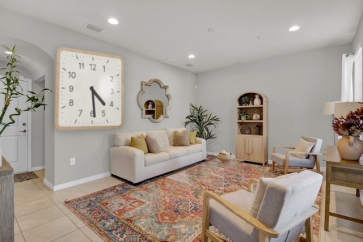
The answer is **4:29**
